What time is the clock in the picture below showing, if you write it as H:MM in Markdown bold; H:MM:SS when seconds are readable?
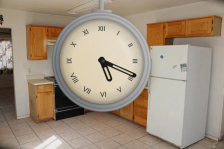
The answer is **5:19**
